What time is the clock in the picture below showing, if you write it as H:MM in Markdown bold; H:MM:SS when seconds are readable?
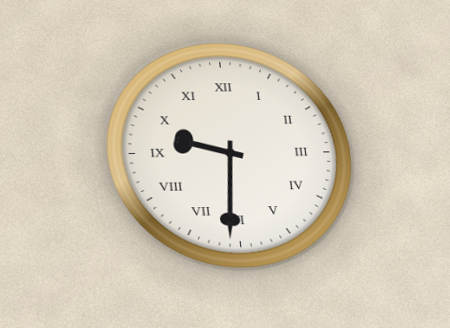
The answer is **9:31**
